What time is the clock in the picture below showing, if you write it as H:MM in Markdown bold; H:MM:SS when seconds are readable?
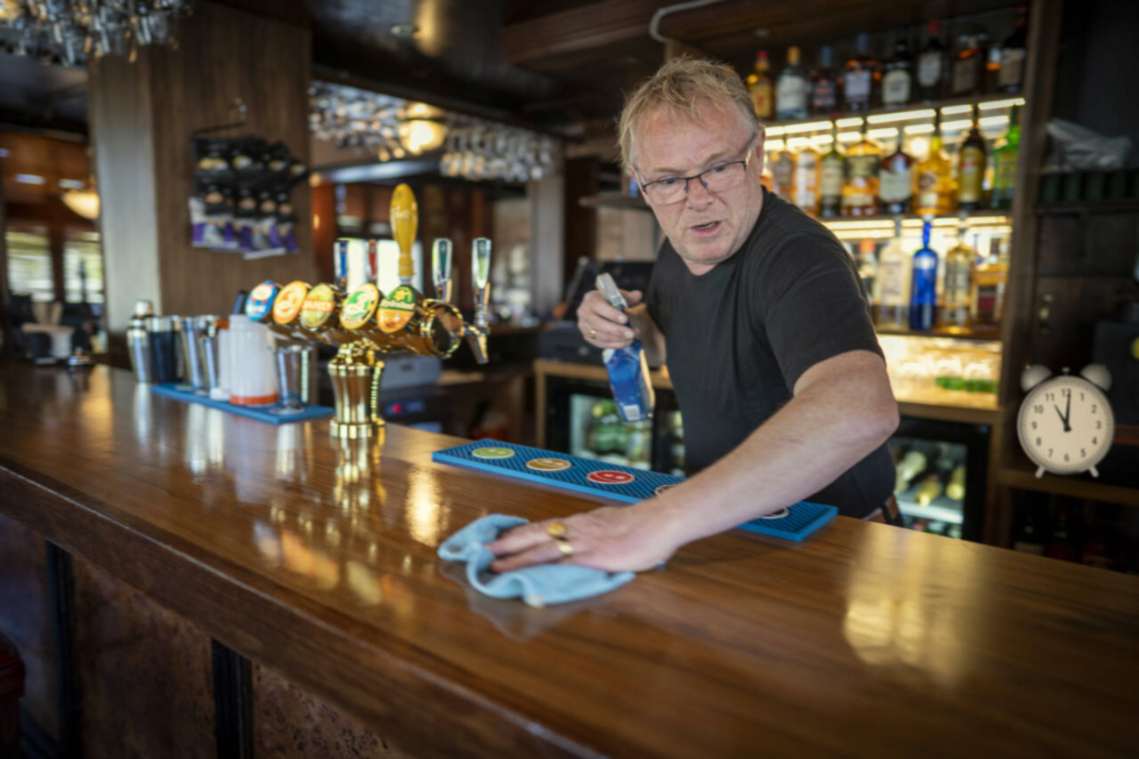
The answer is **11:01**
